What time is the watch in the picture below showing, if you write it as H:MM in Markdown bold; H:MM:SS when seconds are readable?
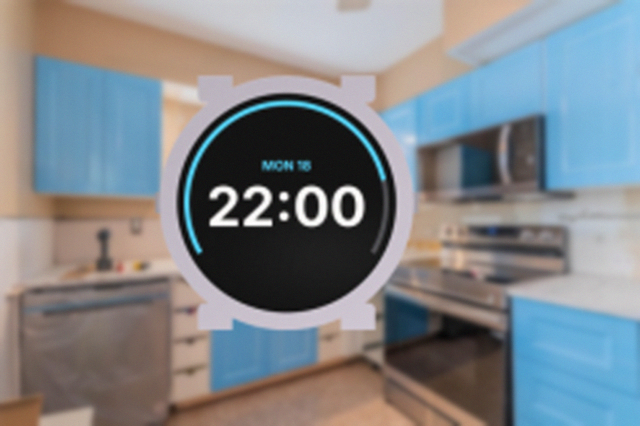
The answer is **22:00**
